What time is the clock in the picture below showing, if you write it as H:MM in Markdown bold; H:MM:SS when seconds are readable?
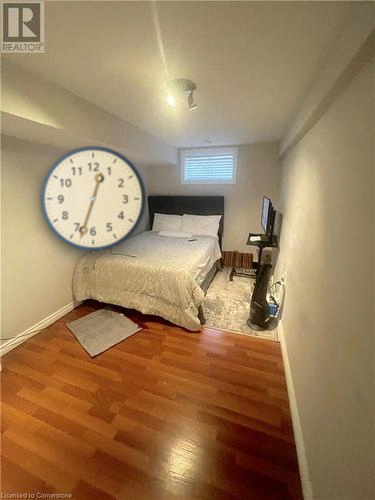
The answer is **12:33**
